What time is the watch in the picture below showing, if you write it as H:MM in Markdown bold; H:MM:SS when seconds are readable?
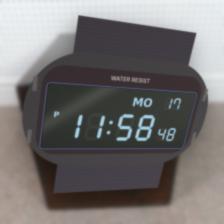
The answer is **11:58:48**
